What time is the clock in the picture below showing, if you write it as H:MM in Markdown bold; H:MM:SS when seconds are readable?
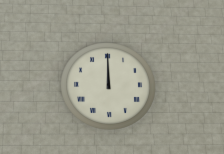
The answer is **12:00**
